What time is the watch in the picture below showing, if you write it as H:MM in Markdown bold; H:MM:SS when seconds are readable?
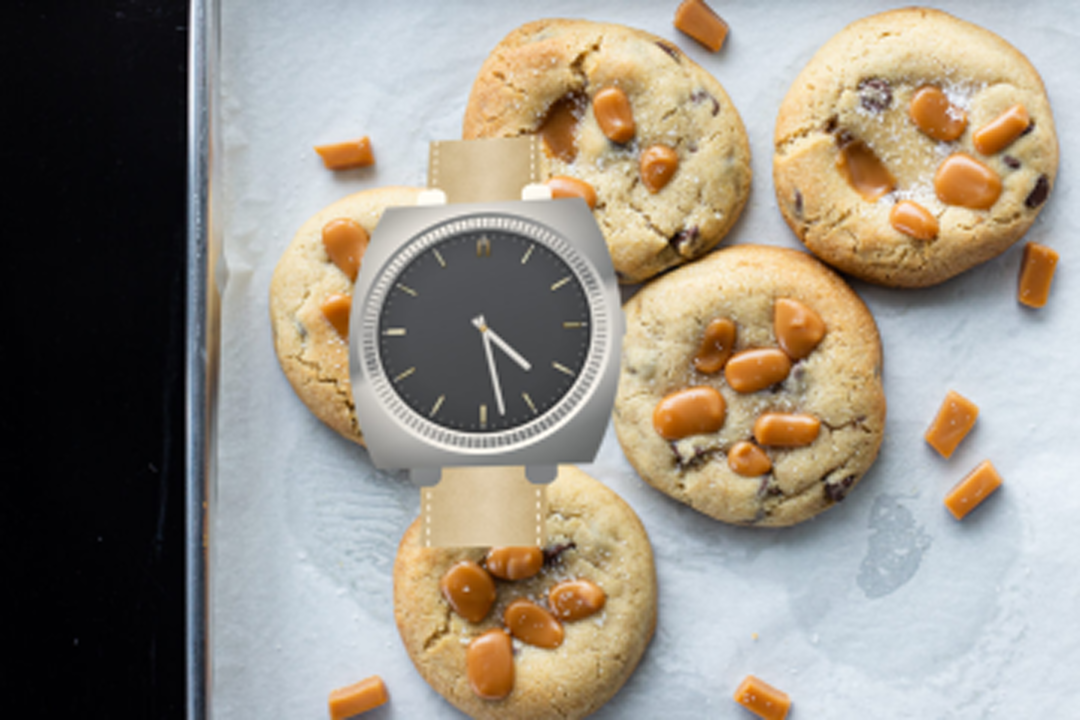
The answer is **4:28**
